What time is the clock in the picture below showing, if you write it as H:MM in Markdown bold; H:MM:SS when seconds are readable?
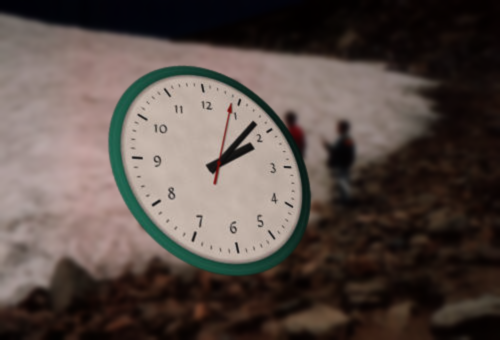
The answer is **2:08:04**
